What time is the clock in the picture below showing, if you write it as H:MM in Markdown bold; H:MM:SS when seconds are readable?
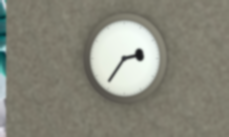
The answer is **2:36**
